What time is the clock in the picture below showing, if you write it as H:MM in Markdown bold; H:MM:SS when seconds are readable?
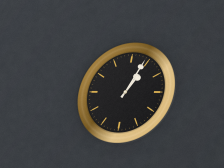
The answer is **1:04**
